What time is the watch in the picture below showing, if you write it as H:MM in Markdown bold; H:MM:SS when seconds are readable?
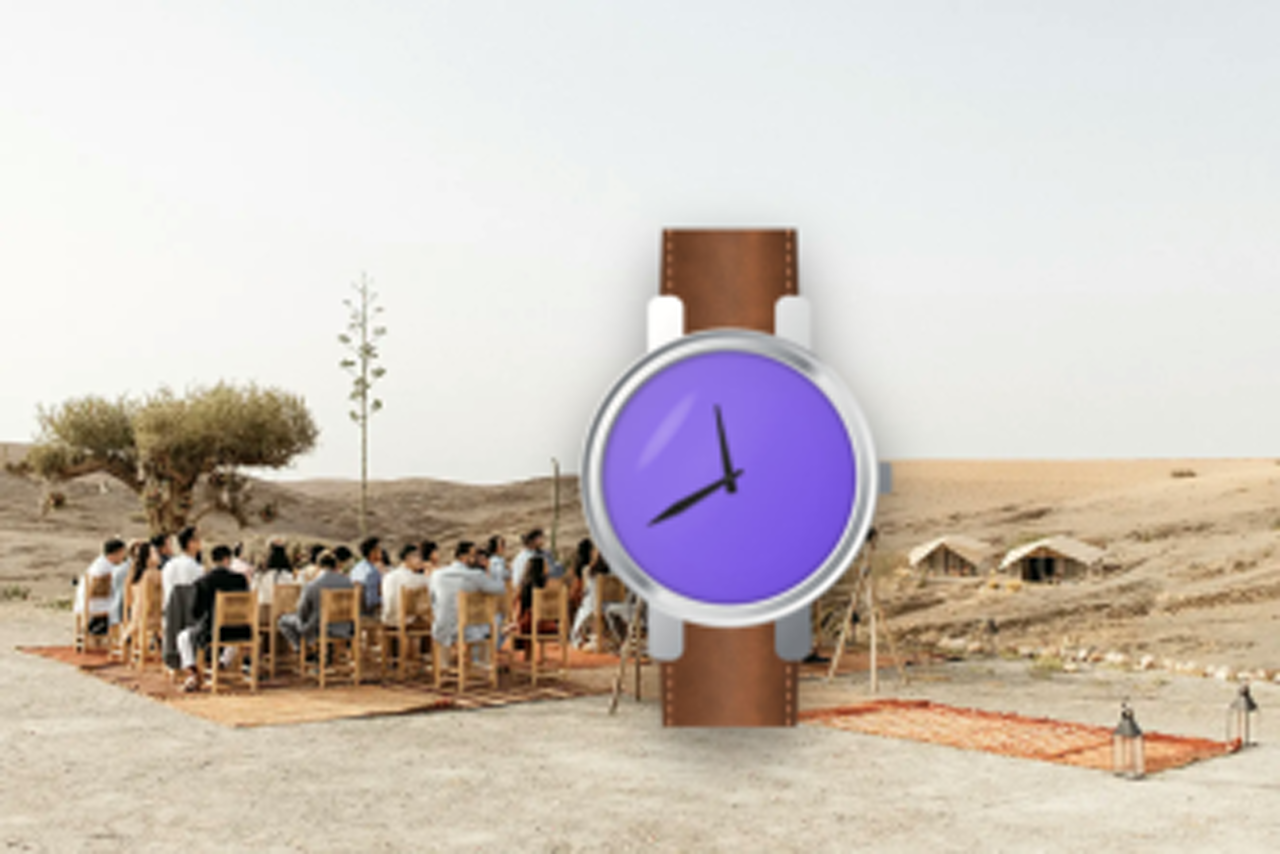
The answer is **11:40**
